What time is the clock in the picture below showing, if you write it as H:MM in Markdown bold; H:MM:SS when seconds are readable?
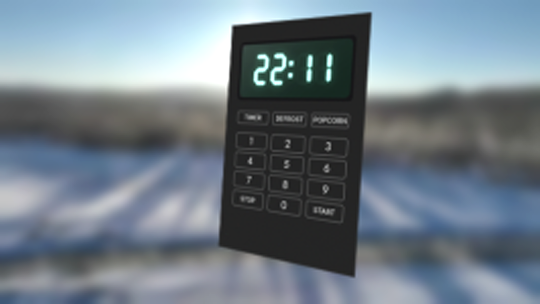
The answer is **22:11**
